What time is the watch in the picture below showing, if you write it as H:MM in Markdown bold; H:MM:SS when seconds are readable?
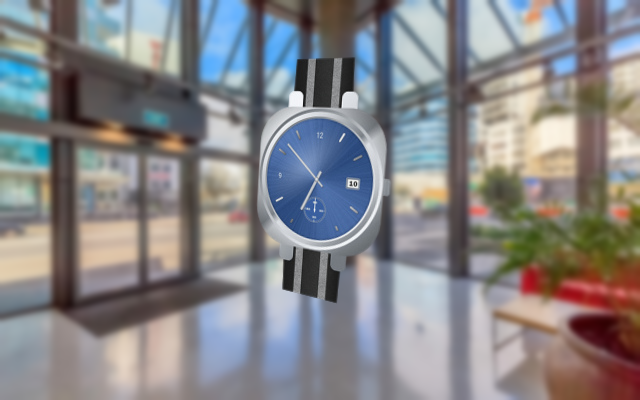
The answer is **6:52**
